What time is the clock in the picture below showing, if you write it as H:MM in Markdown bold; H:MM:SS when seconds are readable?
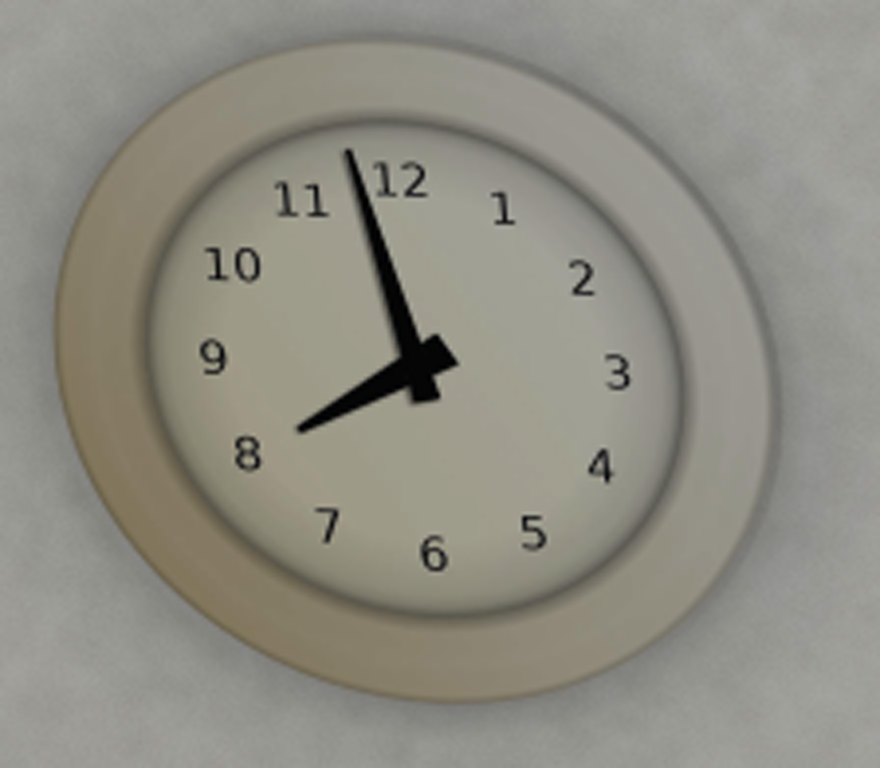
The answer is **7:58**
